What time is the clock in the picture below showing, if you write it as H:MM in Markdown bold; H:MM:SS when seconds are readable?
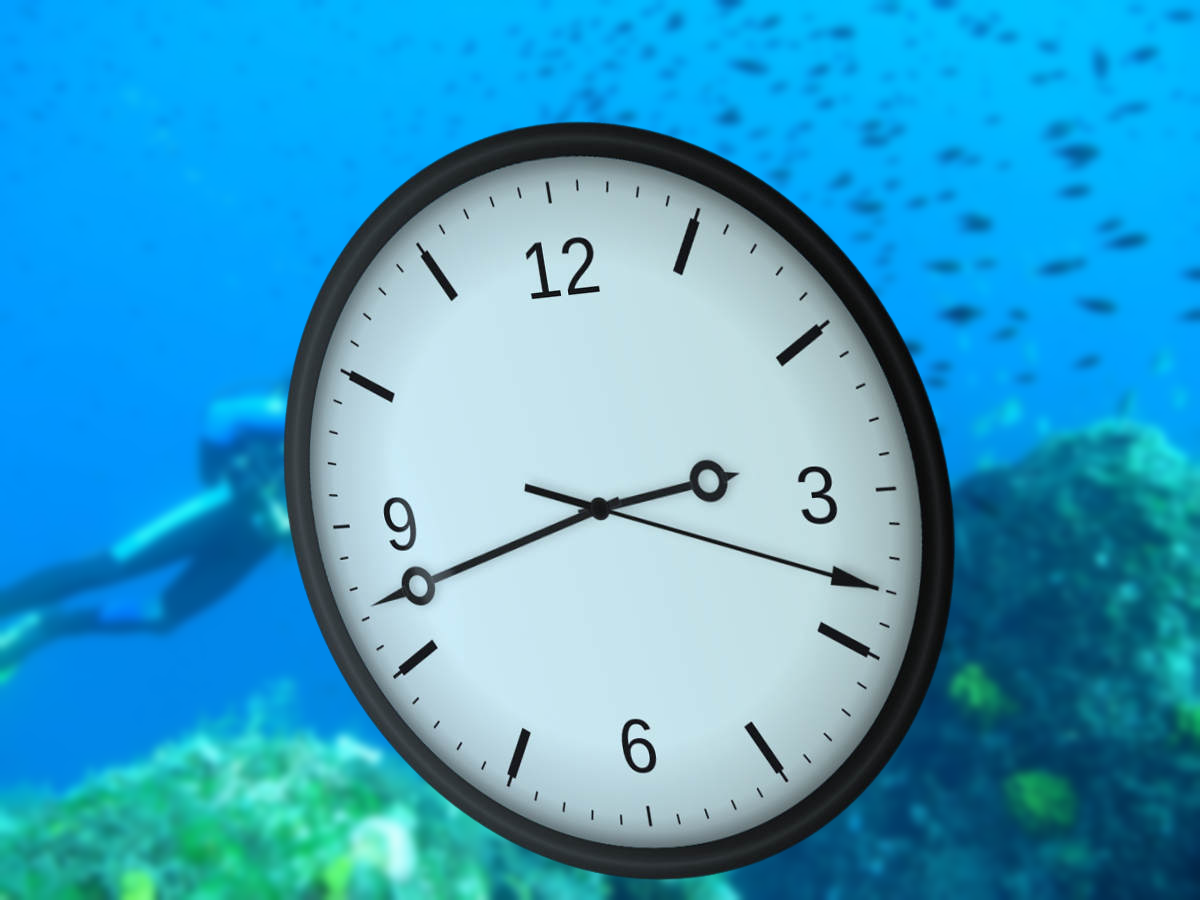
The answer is **2:42:18**
